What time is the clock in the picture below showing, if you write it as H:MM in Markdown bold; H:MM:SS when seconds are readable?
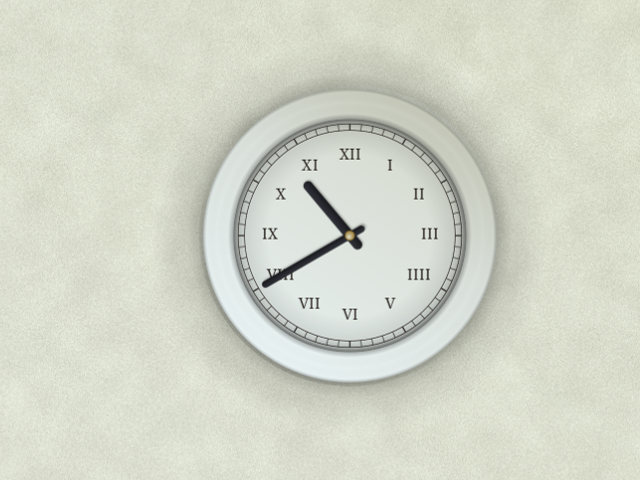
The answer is **10:40**
